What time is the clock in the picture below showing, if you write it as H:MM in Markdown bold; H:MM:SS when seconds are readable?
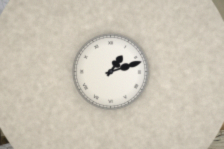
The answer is **1:12**
